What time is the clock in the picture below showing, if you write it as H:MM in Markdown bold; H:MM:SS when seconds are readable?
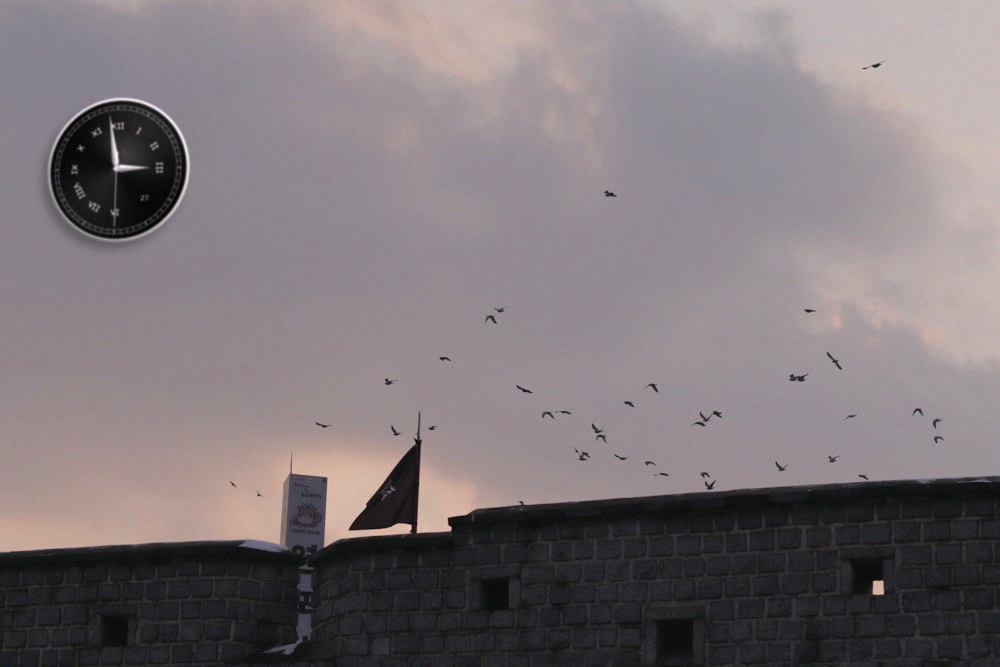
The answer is **2:58:30**
